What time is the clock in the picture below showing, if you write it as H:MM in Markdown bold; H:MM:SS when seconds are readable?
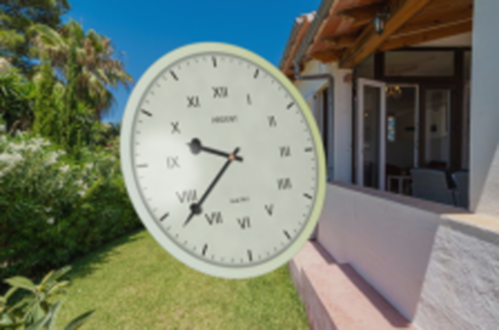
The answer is **9:38**
